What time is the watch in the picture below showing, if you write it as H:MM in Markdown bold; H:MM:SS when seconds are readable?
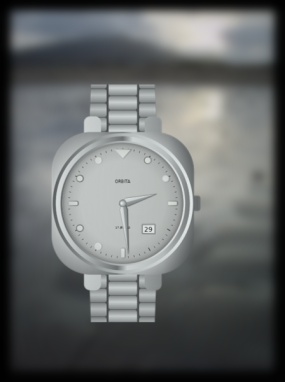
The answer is **2:29**
